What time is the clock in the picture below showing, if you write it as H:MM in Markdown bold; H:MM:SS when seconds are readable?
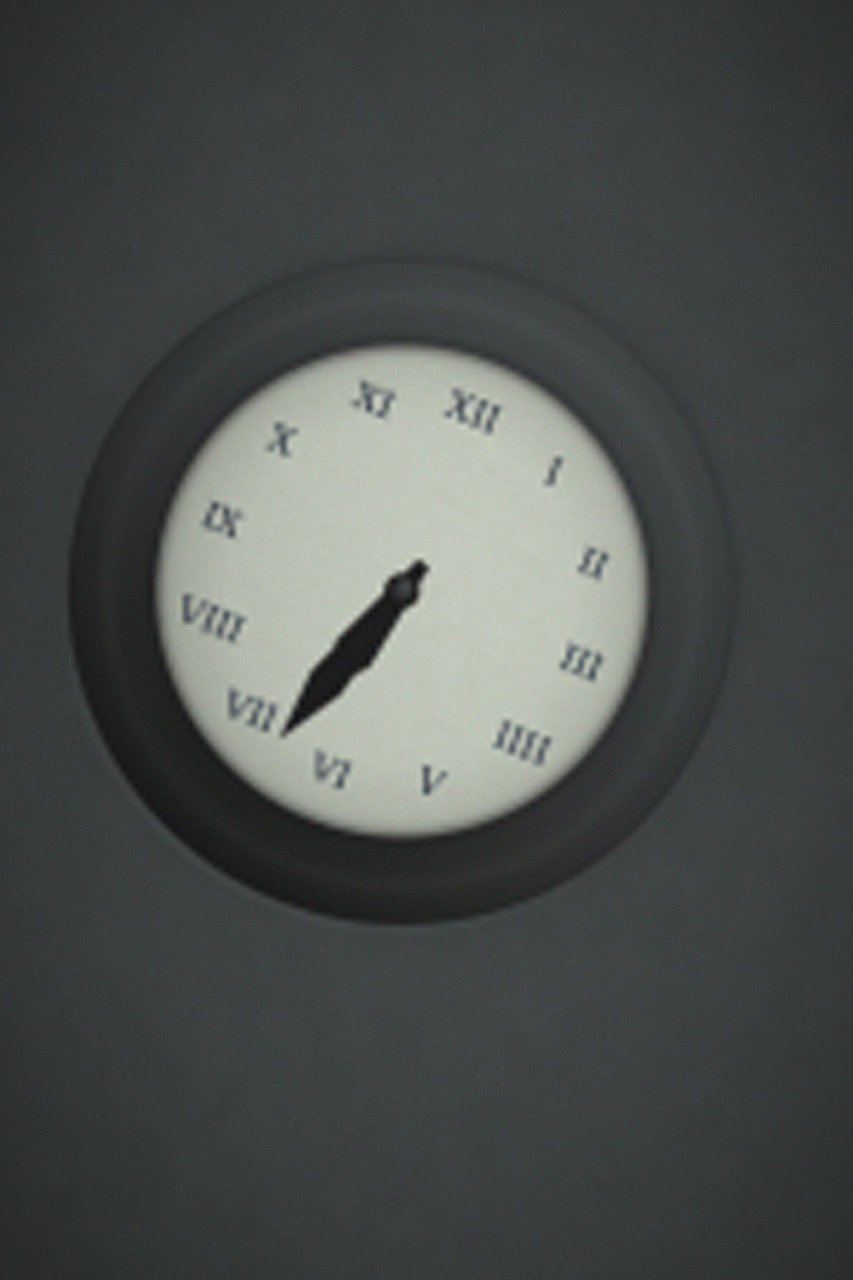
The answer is **6:33**
